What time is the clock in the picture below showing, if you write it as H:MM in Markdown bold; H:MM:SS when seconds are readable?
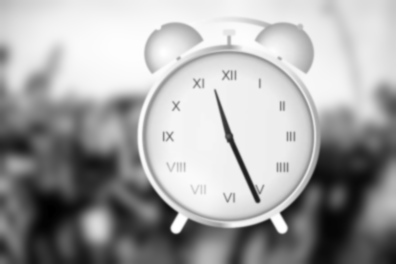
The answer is **11:26**
